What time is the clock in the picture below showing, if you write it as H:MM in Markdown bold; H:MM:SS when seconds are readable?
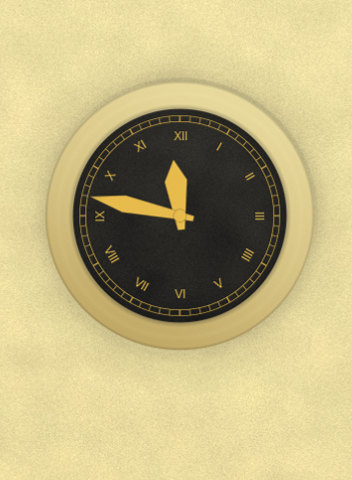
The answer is **11:47**
